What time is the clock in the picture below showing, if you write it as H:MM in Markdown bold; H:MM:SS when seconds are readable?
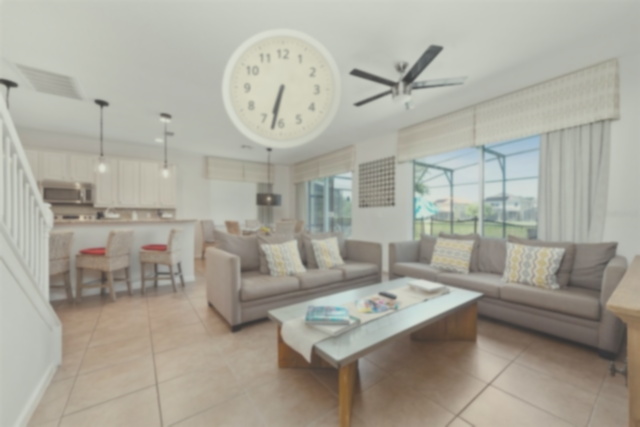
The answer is **6:32**
